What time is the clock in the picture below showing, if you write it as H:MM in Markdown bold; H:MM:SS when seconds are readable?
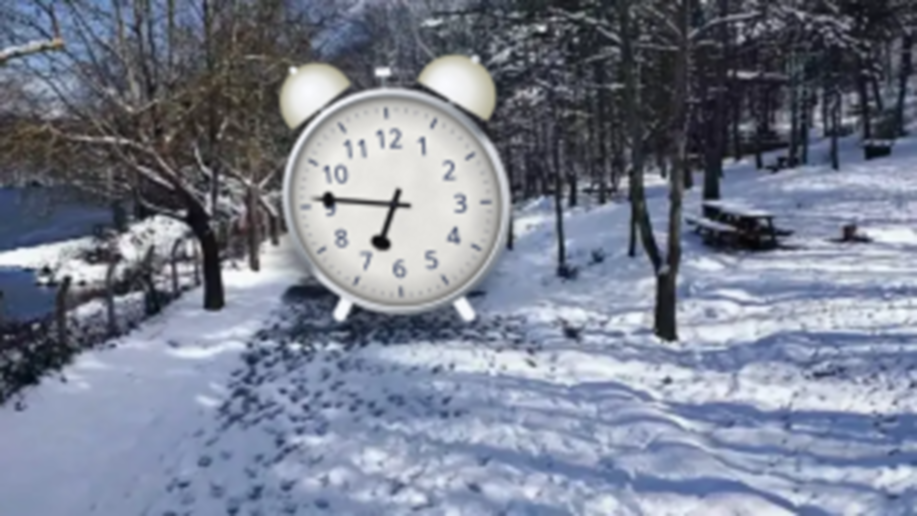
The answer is **6:46**
